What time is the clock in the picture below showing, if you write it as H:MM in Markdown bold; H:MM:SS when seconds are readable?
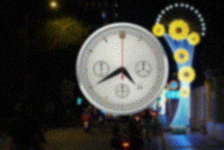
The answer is **4:40**
